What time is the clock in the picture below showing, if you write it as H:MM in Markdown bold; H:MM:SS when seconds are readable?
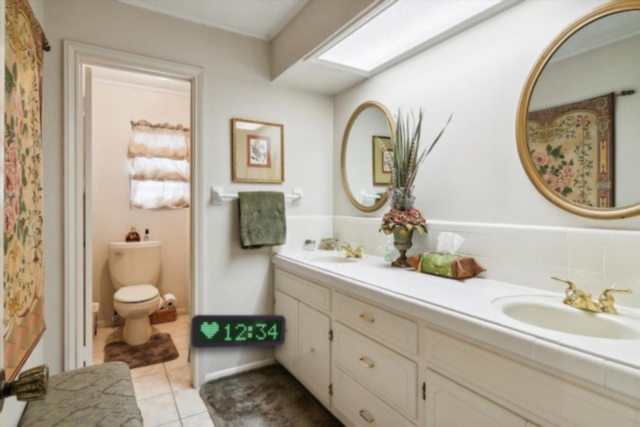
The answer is **12:34**
